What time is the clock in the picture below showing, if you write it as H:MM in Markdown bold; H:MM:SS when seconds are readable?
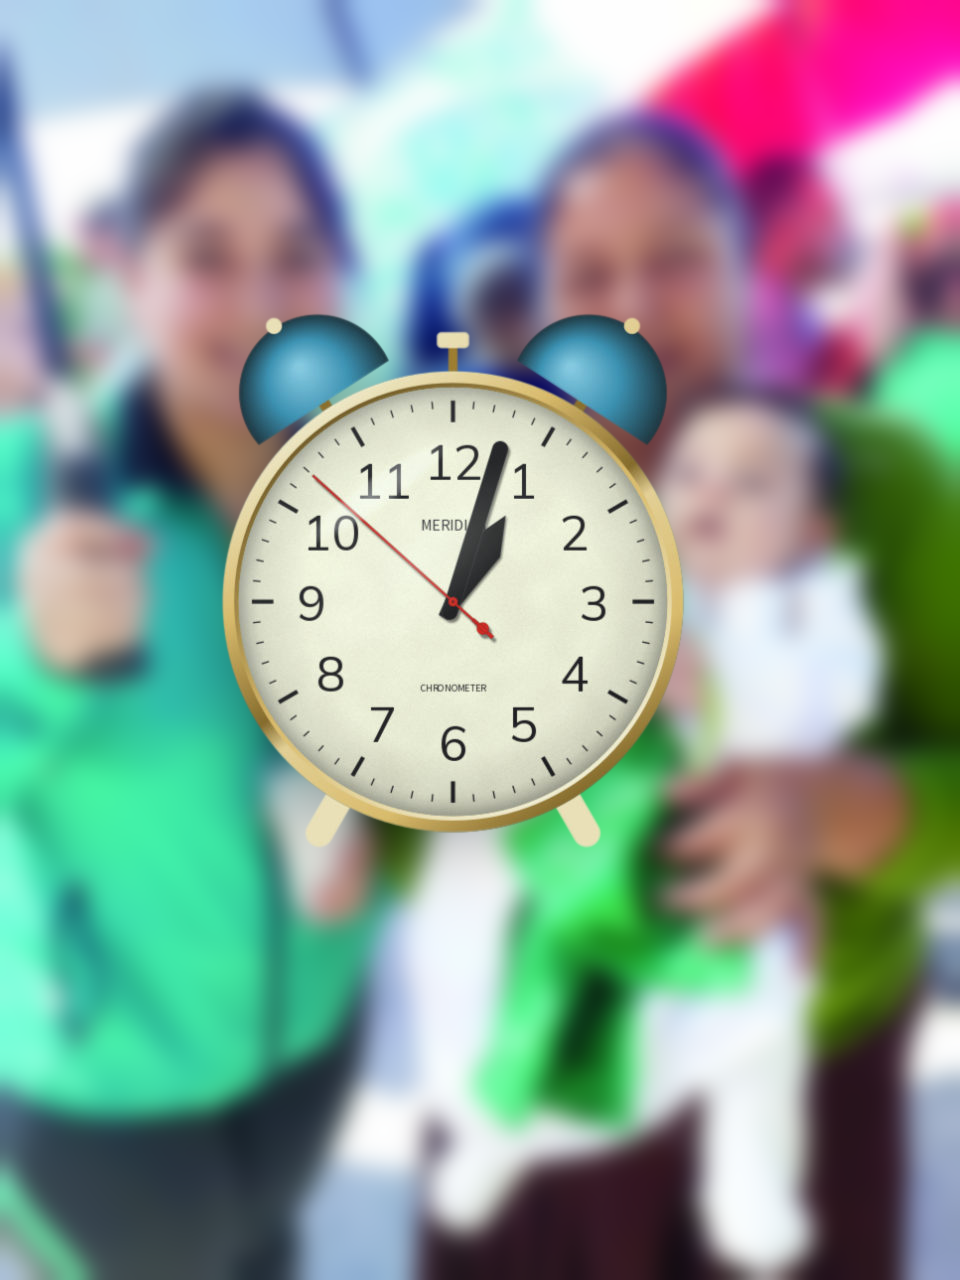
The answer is **1:02:52**
